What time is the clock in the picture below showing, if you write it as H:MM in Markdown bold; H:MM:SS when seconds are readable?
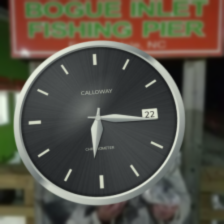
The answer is **6:16**
